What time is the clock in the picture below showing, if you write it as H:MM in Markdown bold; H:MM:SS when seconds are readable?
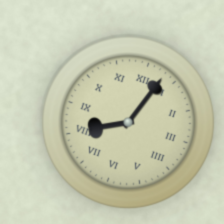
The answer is **8:03**
